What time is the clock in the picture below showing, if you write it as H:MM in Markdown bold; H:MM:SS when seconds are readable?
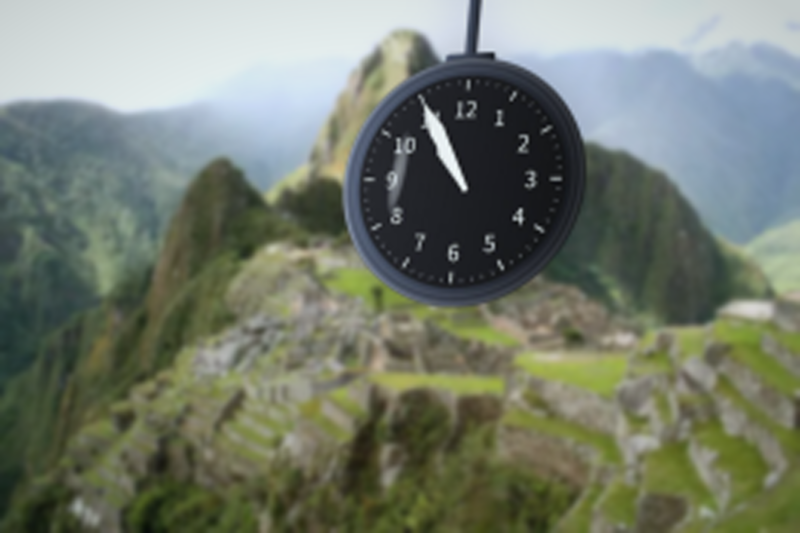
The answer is **10:55**
